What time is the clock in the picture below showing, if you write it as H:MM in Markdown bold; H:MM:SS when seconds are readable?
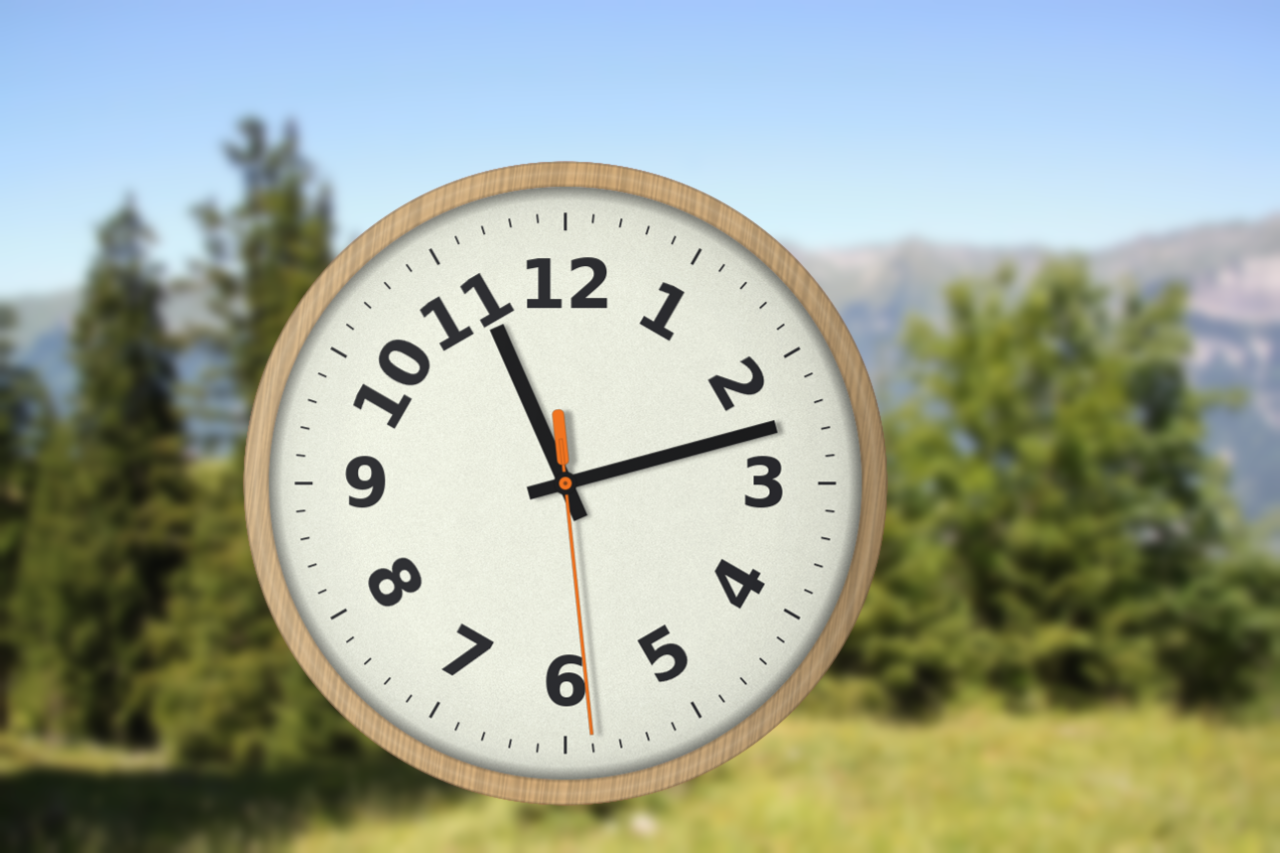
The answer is **11:12:29**
